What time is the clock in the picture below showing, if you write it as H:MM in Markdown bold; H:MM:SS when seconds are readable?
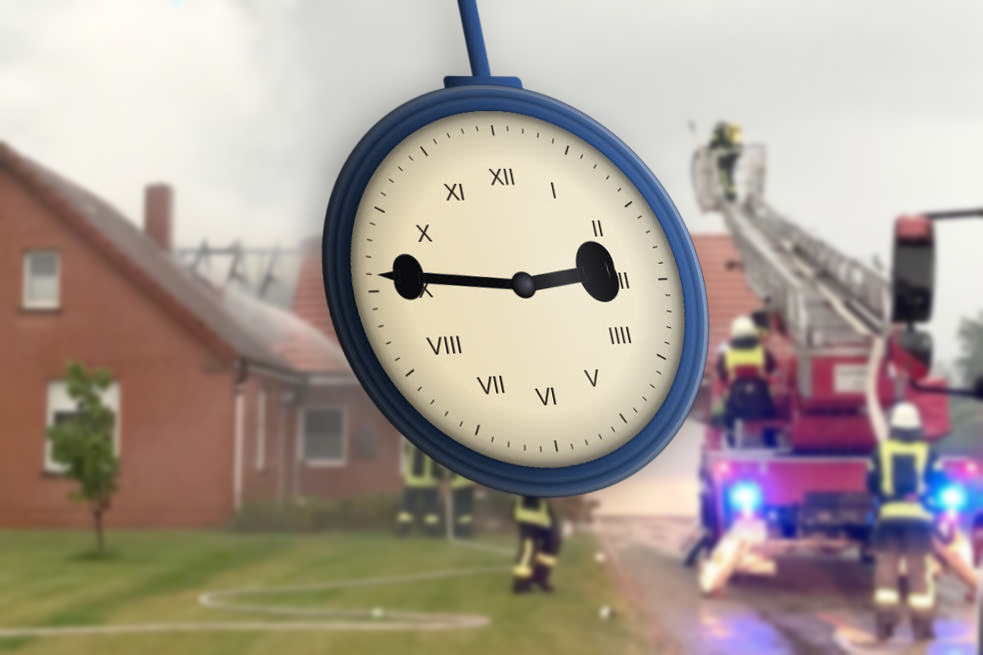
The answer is **2:46**
